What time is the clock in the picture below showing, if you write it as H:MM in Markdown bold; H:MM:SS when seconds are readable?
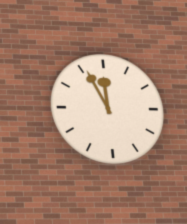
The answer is **11:56**
